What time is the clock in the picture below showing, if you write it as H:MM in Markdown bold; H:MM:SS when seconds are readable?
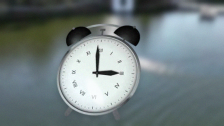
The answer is **2:59**
